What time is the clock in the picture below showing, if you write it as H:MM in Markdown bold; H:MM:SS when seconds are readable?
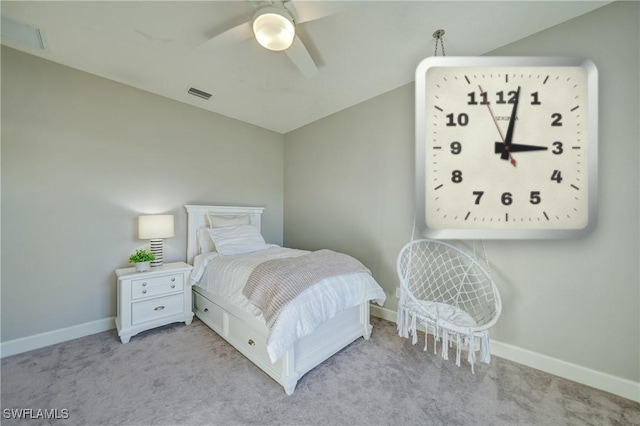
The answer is **3:01:56**
